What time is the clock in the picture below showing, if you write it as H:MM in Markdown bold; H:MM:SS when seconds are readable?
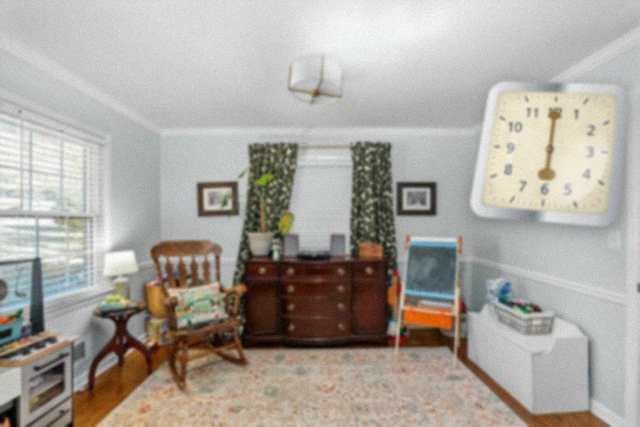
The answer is **6:00**
